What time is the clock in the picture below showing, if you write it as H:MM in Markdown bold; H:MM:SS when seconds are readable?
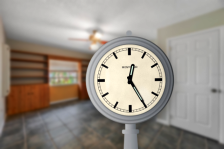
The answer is **12:25**
